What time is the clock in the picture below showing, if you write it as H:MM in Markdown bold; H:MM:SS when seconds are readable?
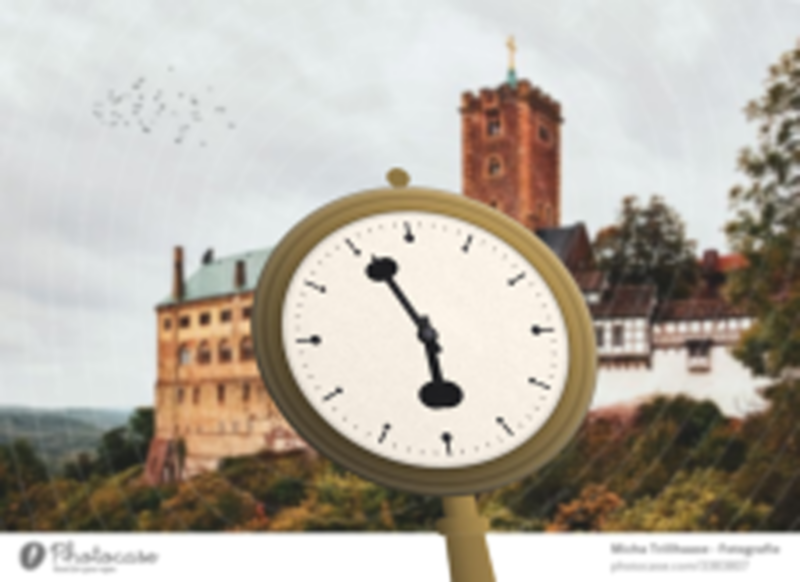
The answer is **5:56**
